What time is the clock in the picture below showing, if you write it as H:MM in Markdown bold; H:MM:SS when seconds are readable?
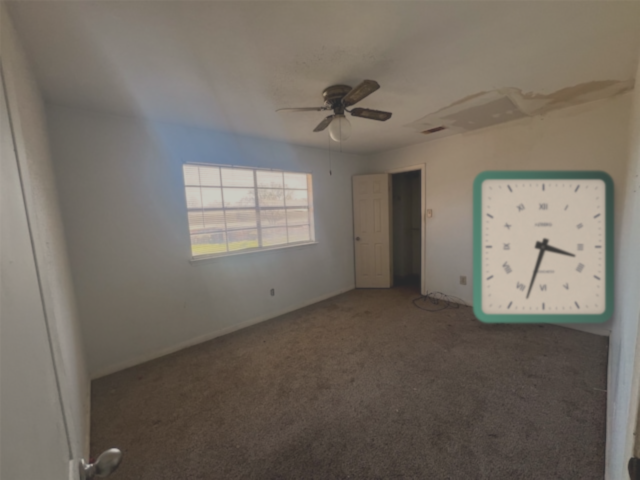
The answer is **3:33**
